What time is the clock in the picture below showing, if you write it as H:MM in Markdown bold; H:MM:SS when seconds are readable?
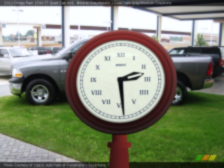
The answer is **2:29**
